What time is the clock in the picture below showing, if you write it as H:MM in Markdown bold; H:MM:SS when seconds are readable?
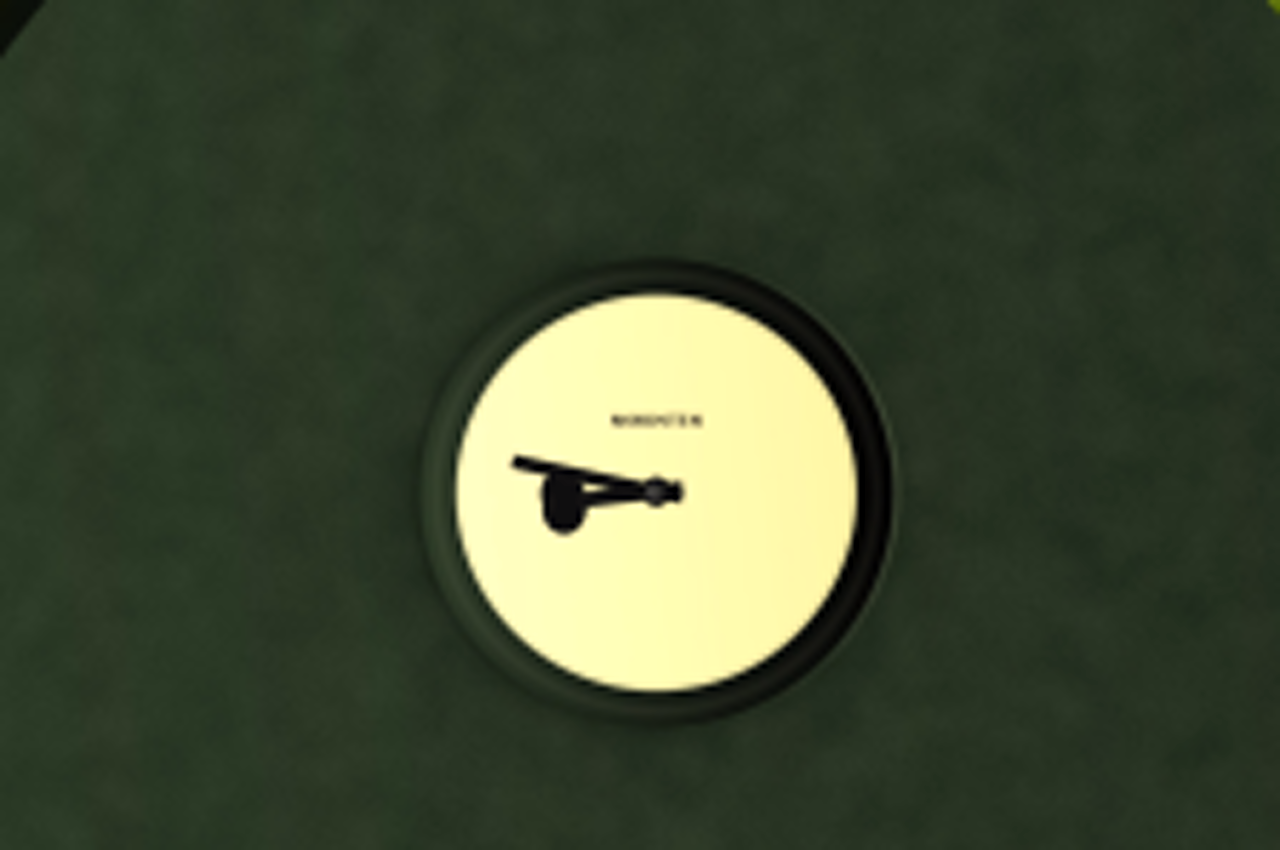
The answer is **8:47**
